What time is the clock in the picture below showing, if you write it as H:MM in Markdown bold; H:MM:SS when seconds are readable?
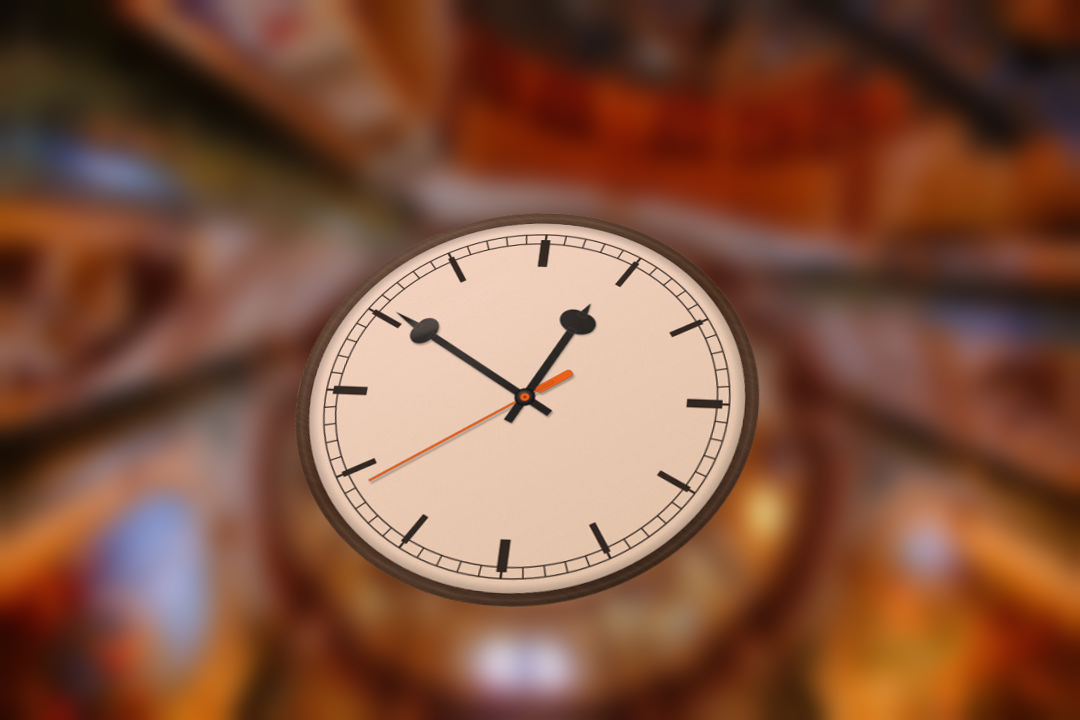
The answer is **12:50:39**
